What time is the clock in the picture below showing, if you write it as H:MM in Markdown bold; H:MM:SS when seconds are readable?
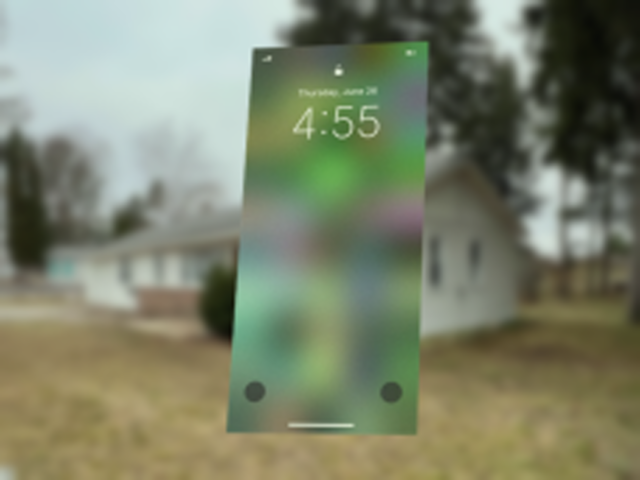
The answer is **4:55**
